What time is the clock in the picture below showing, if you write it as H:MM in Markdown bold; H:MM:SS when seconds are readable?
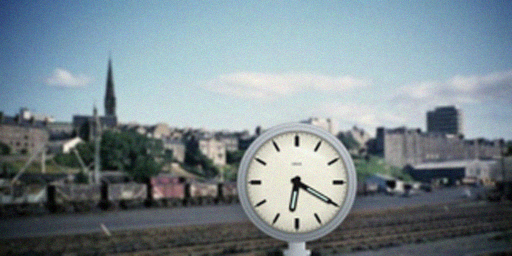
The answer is **6:20**
